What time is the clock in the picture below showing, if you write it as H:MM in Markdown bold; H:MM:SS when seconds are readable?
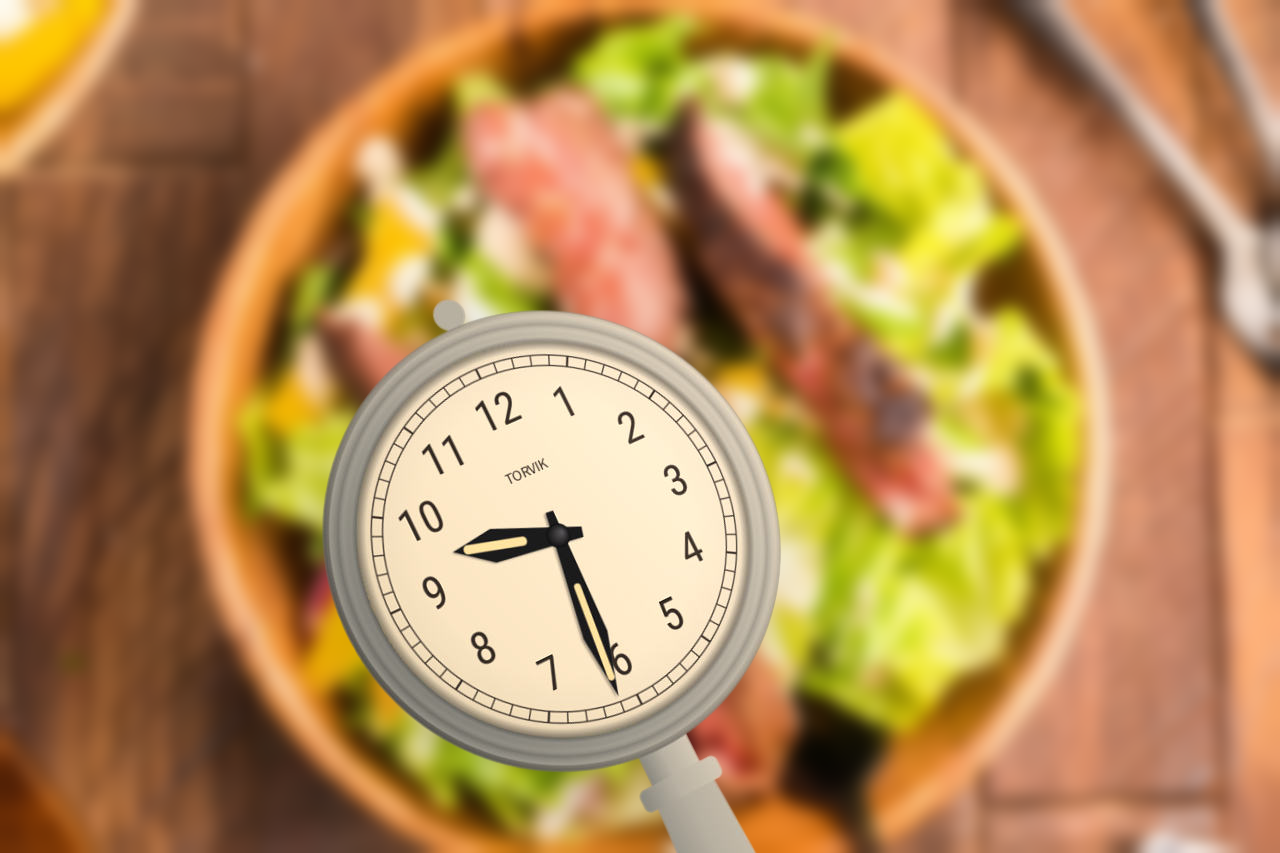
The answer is **9:31**
